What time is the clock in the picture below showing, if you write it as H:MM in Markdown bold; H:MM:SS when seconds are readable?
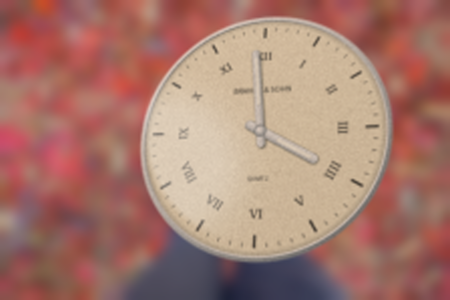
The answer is **3:59**
